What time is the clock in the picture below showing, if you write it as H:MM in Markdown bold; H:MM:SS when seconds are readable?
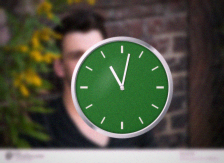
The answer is **11:02**
